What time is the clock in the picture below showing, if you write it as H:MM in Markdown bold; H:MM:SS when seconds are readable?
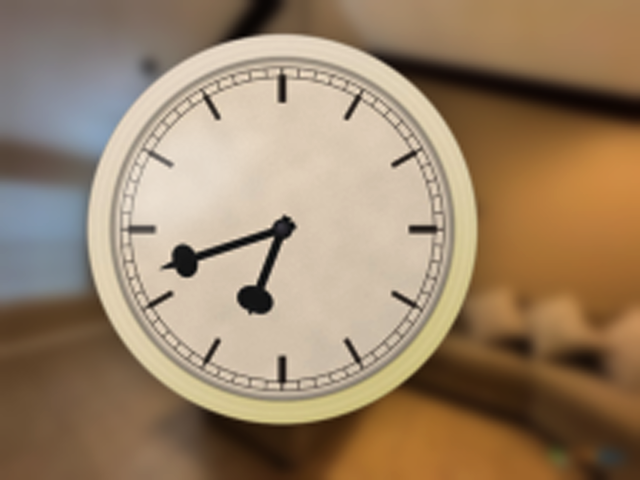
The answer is **6:42**
